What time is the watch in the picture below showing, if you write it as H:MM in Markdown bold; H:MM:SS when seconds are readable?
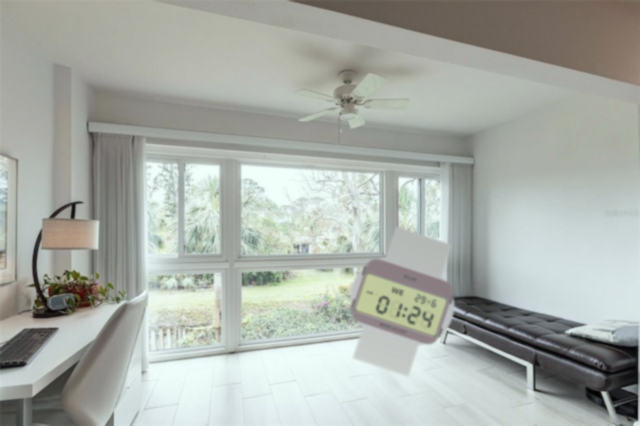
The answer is **1:24**
